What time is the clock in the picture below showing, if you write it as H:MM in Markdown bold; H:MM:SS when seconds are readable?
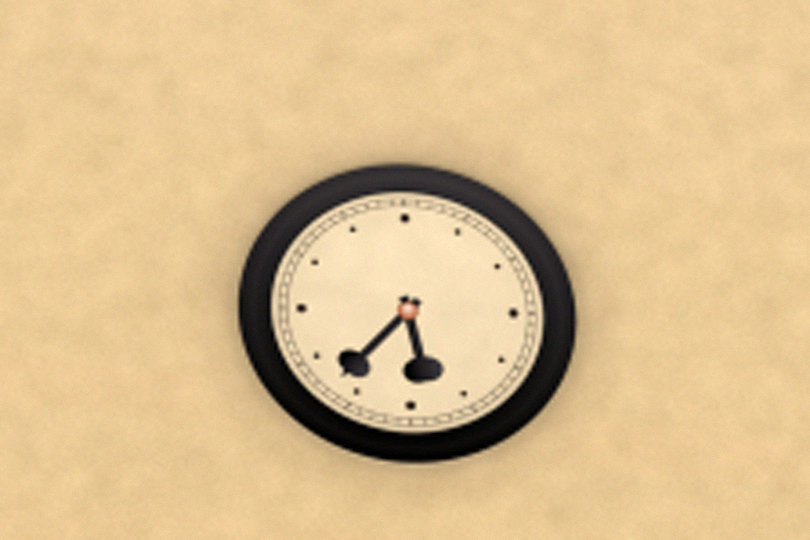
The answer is **5:37**
